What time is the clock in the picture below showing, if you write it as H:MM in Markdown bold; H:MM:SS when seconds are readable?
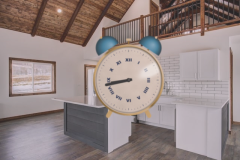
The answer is **8:43**
